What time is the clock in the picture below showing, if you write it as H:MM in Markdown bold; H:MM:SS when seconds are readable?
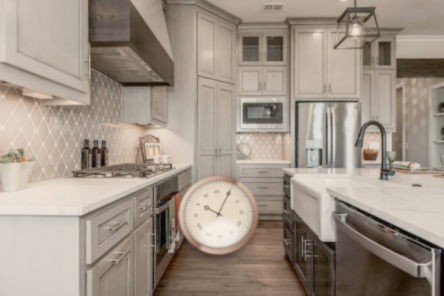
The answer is **10:05**
